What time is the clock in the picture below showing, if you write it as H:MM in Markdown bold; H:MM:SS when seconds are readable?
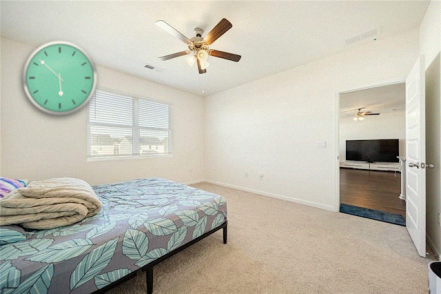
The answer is **5:52**
